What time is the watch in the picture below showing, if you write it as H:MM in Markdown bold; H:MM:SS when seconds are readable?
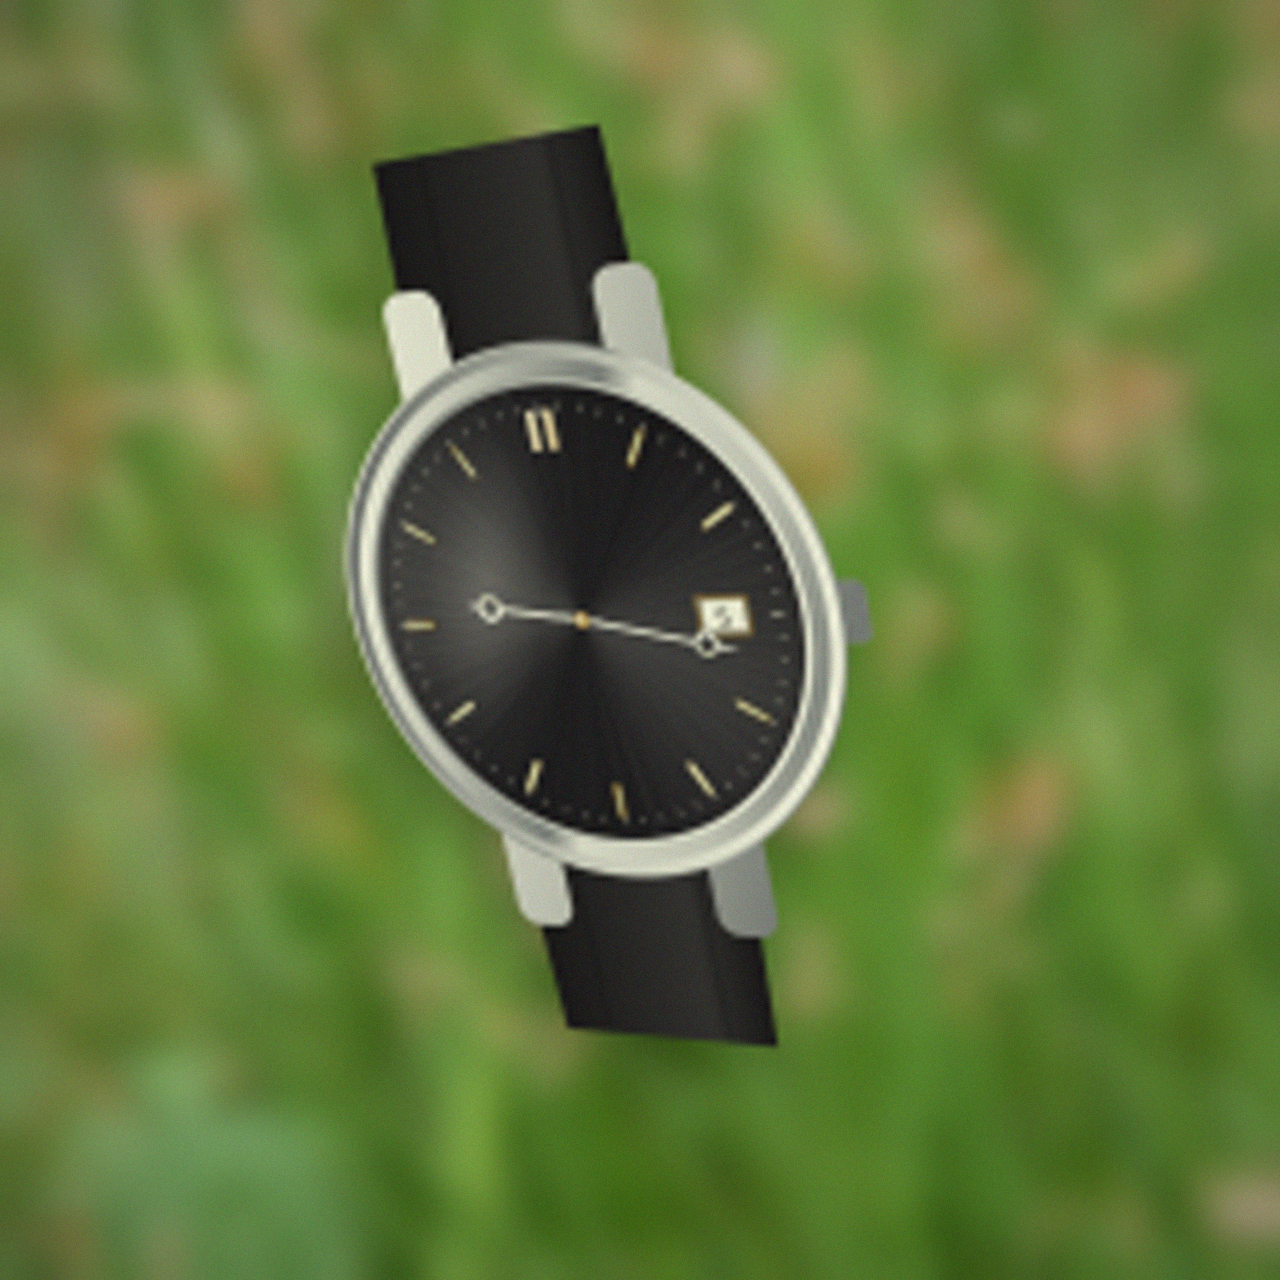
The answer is **9:17**
